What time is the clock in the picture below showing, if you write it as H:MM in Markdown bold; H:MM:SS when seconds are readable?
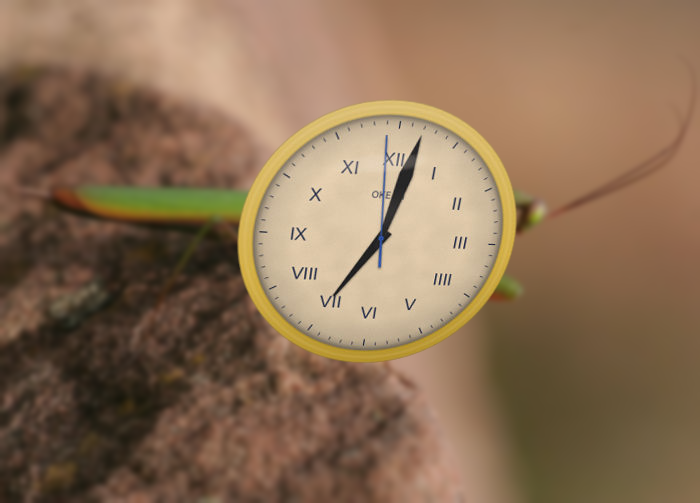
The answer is **7:01:59**
